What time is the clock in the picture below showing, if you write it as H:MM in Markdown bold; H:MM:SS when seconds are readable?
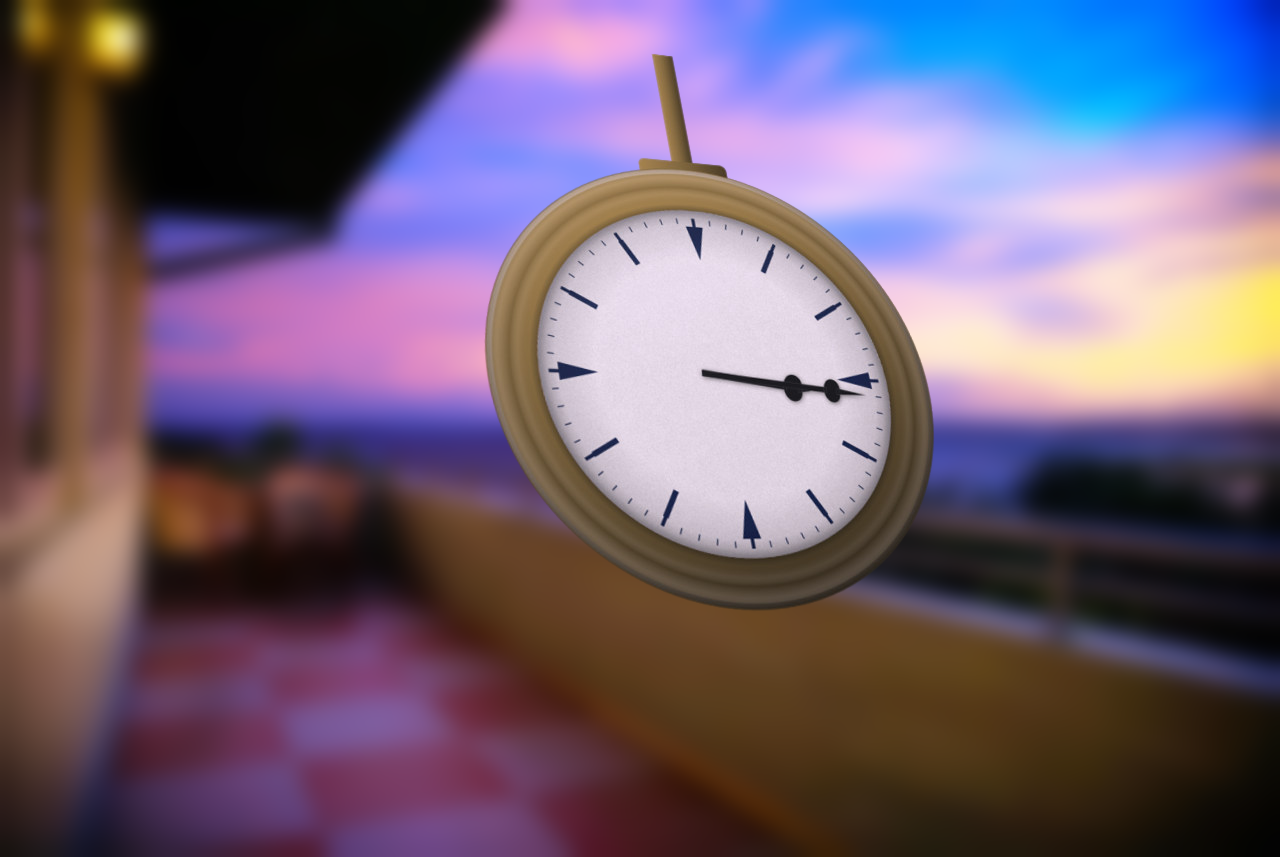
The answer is **3:16**
